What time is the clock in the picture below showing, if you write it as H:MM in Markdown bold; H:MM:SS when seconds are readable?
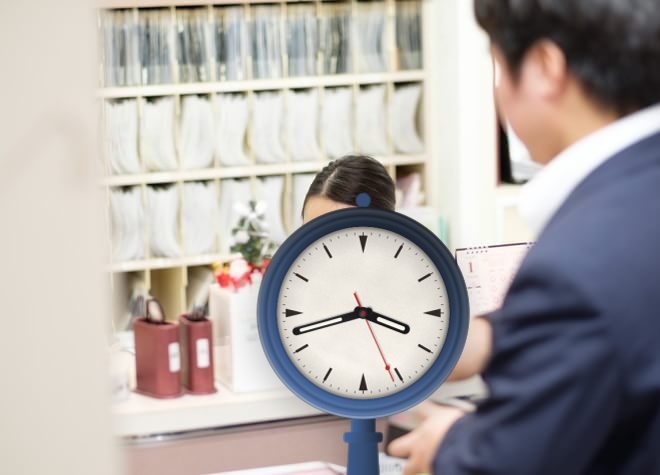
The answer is **3:42:26**
